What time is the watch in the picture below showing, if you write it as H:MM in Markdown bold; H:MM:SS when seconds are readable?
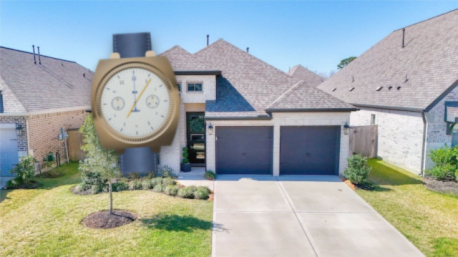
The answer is **7:06**
